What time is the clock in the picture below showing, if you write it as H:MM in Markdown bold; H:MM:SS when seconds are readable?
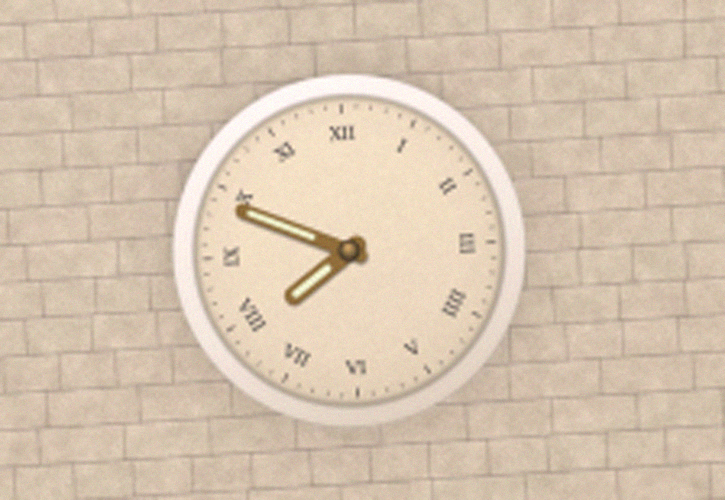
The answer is **7:49**
